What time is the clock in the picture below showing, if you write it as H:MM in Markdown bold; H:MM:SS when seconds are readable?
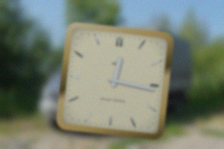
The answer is **12:16**
